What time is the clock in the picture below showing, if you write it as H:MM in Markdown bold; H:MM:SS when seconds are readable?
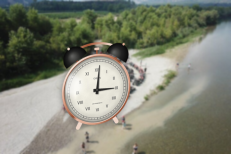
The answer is **3:01**
